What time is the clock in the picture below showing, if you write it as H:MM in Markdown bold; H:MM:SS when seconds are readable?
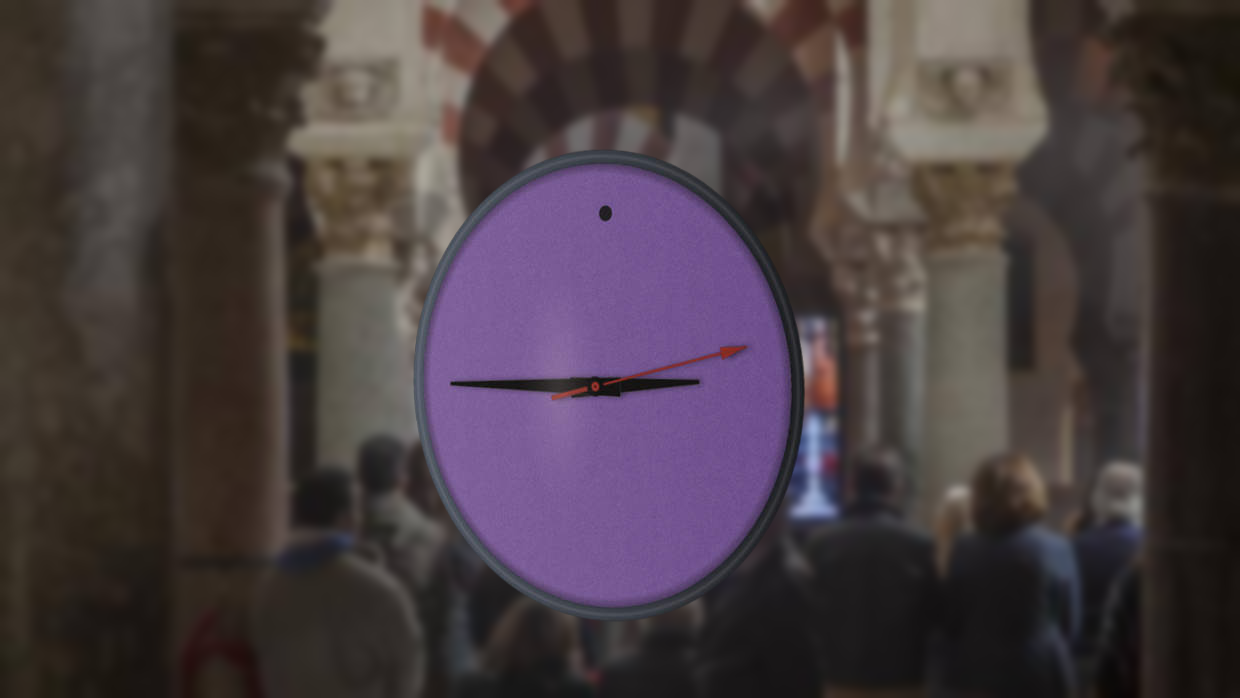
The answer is **2:44:12**
